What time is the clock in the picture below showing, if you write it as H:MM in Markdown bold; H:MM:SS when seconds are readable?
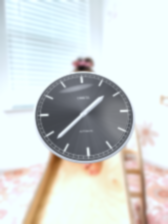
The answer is **1:38**
